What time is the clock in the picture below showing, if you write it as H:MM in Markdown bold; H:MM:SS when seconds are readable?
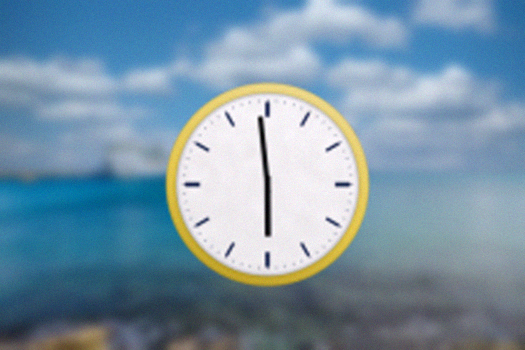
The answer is **5:59**
